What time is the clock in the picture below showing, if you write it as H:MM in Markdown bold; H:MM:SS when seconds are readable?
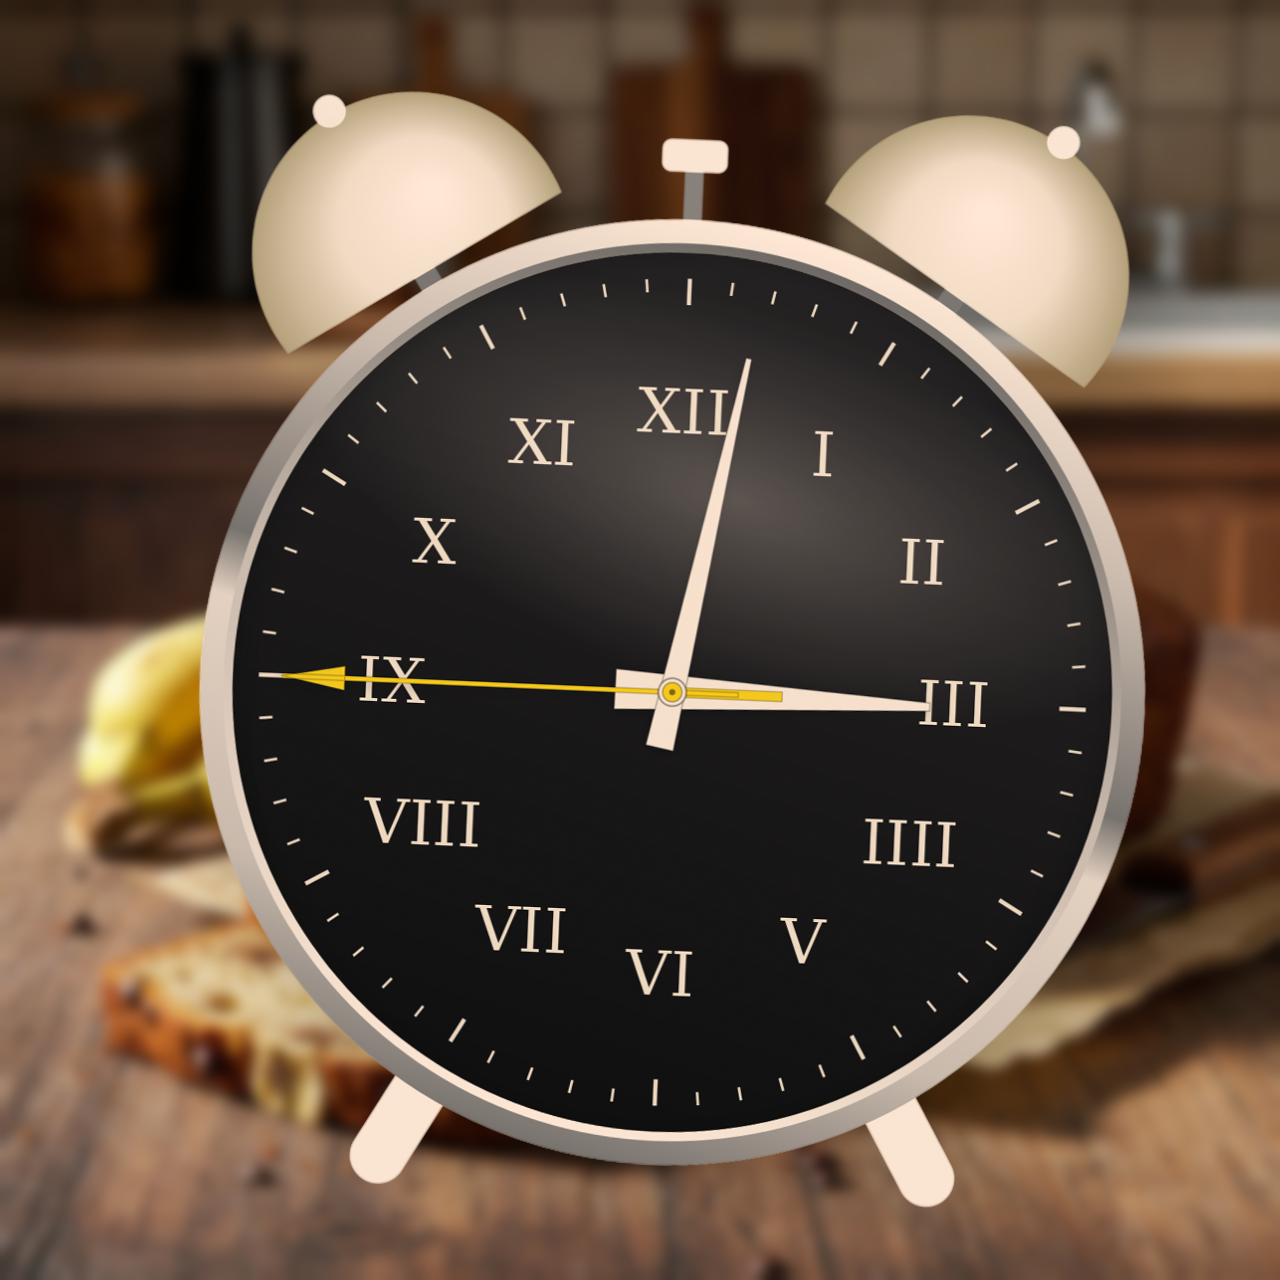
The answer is **3:01:45**
